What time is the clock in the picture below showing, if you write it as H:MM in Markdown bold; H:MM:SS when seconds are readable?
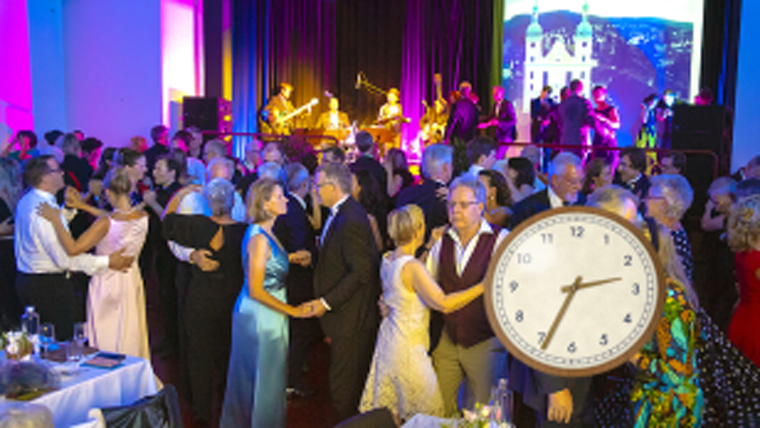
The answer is **2:34**
